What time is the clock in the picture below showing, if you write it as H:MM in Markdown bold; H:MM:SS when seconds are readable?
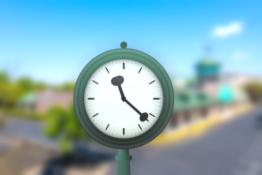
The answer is **11:22**
